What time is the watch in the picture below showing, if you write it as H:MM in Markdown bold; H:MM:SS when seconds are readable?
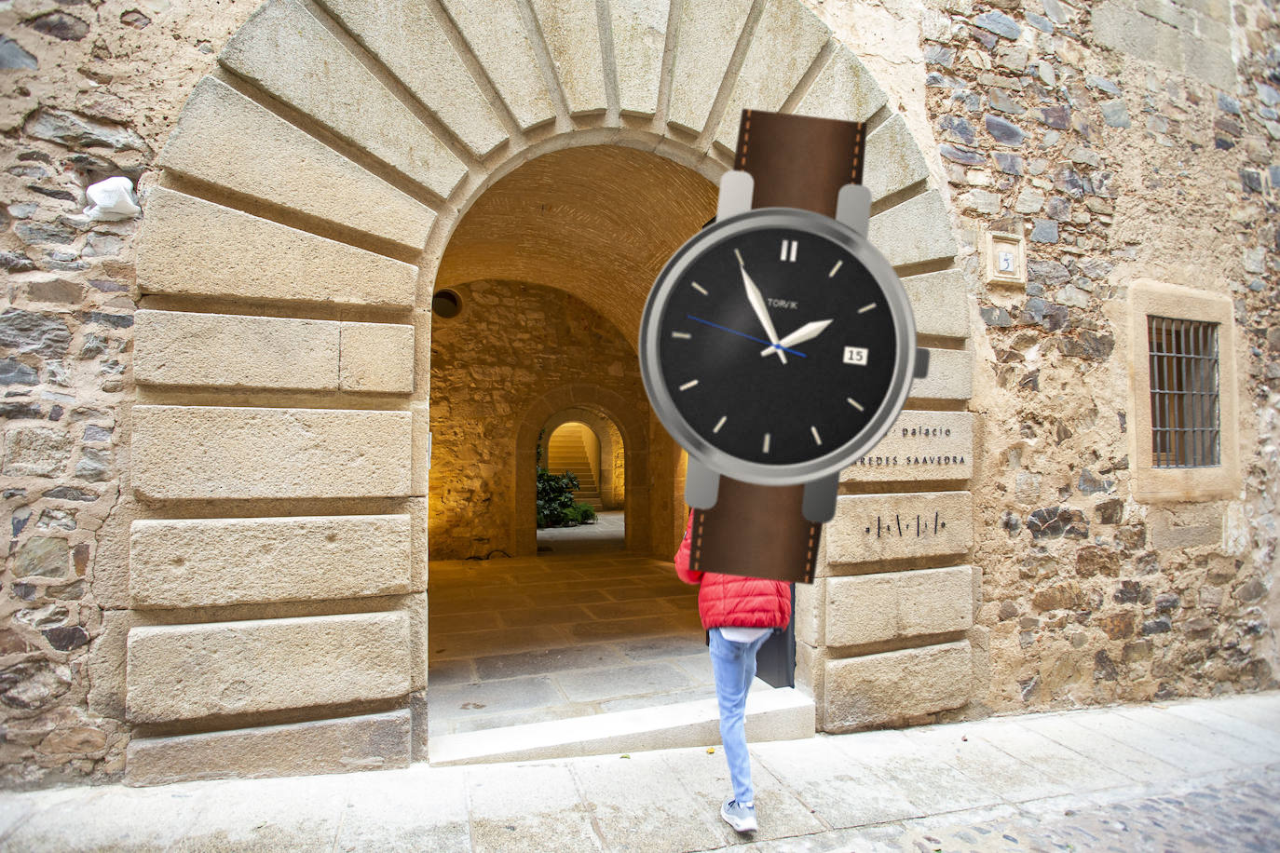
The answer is **1:54:47**
